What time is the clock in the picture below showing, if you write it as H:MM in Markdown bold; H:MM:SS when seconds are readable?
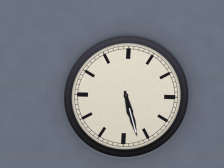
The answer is **5:27**
